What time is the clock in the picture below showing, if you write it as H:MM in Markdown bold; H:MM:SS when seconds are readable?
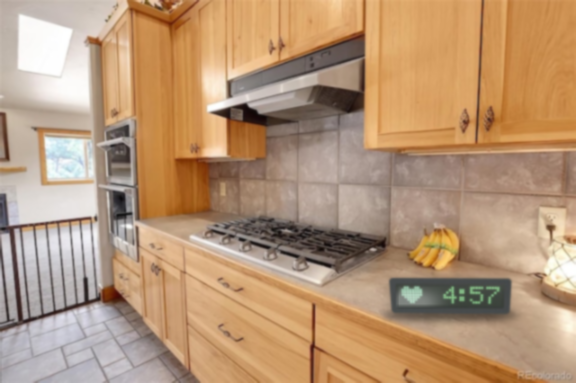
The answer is **4:57**
